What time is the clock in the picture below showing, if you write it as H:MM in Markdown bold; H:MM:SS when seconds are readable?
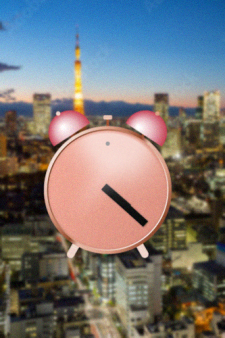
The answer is **4:22**
